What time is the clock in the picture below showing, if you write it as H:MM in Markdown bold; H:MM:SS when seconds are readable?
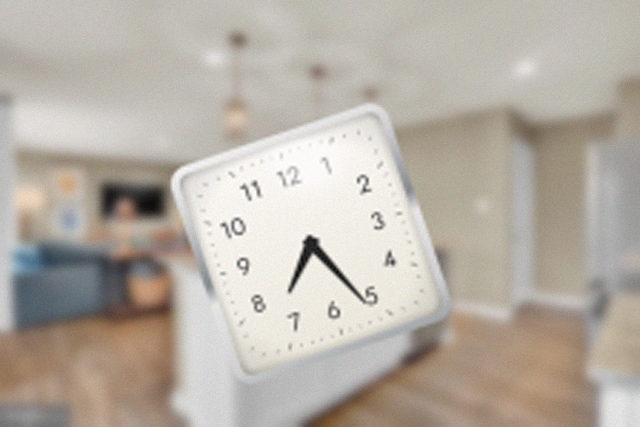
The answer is **7:26**
